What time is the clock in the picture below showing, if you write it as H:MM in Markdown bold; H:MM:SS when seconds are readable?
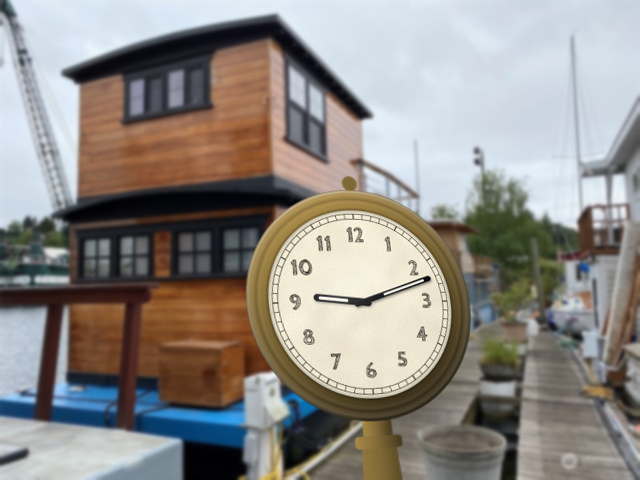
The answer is **9:12**
